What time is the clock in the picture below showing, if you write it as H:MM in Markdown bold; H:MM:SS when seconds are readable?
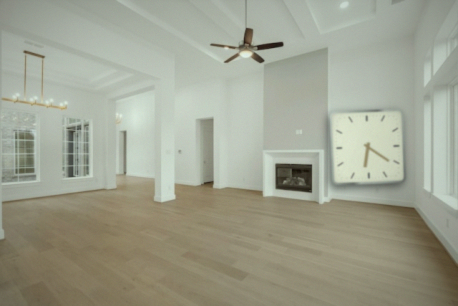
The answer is **6:21**
